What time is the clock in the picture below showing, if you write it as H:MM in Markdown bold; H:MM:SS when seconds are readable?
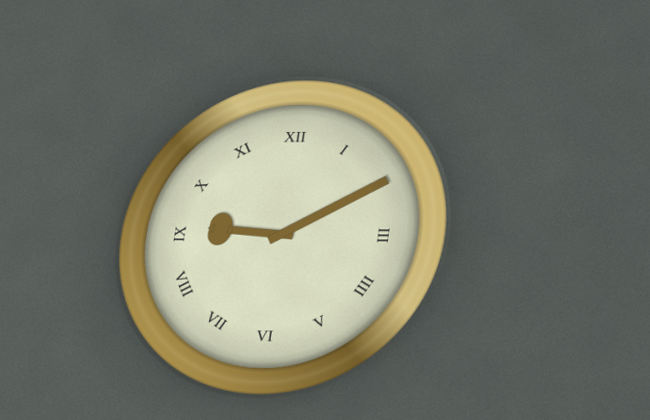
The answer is **9:10**
